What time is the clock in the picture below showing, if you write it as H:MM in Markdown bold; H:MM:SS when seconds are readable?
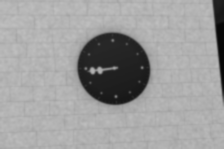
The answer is **8:44**
